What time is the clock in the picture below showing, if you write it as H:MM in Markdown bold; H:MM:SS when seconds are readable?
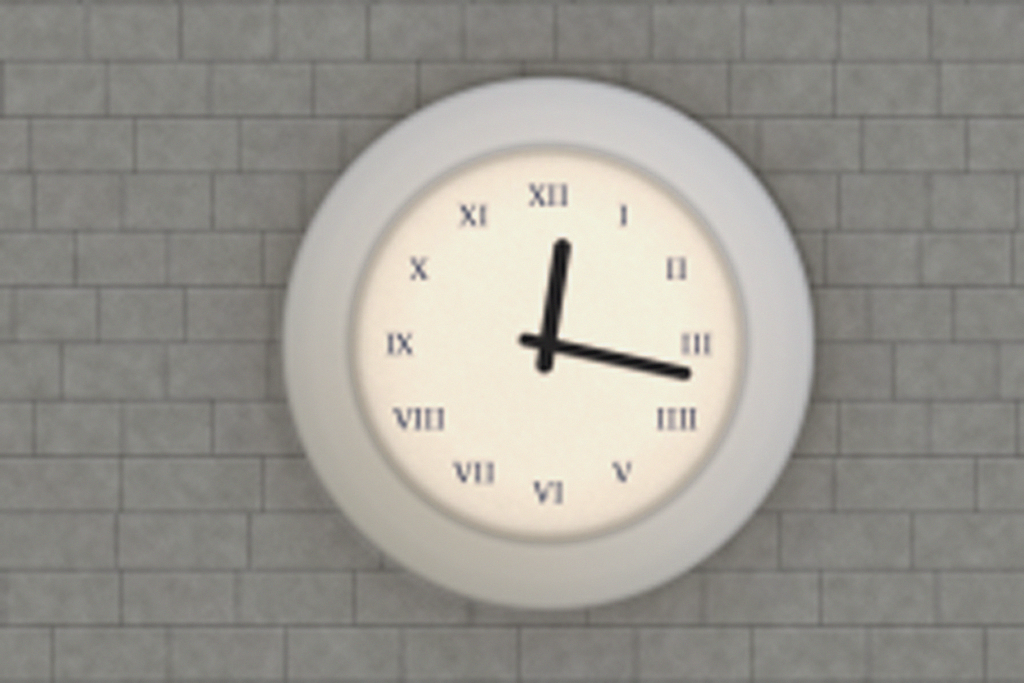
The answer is **12:17**
